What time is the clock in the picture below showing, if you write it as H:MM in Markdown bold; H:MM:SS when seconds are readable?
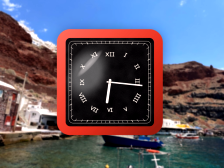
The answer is **6:16**
